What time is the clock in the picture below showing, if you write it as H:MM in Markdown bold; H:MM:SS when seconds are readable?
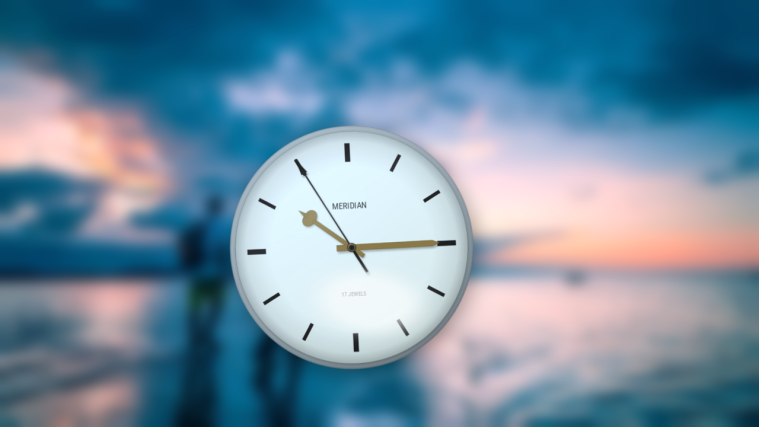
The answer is **10:14:55**
